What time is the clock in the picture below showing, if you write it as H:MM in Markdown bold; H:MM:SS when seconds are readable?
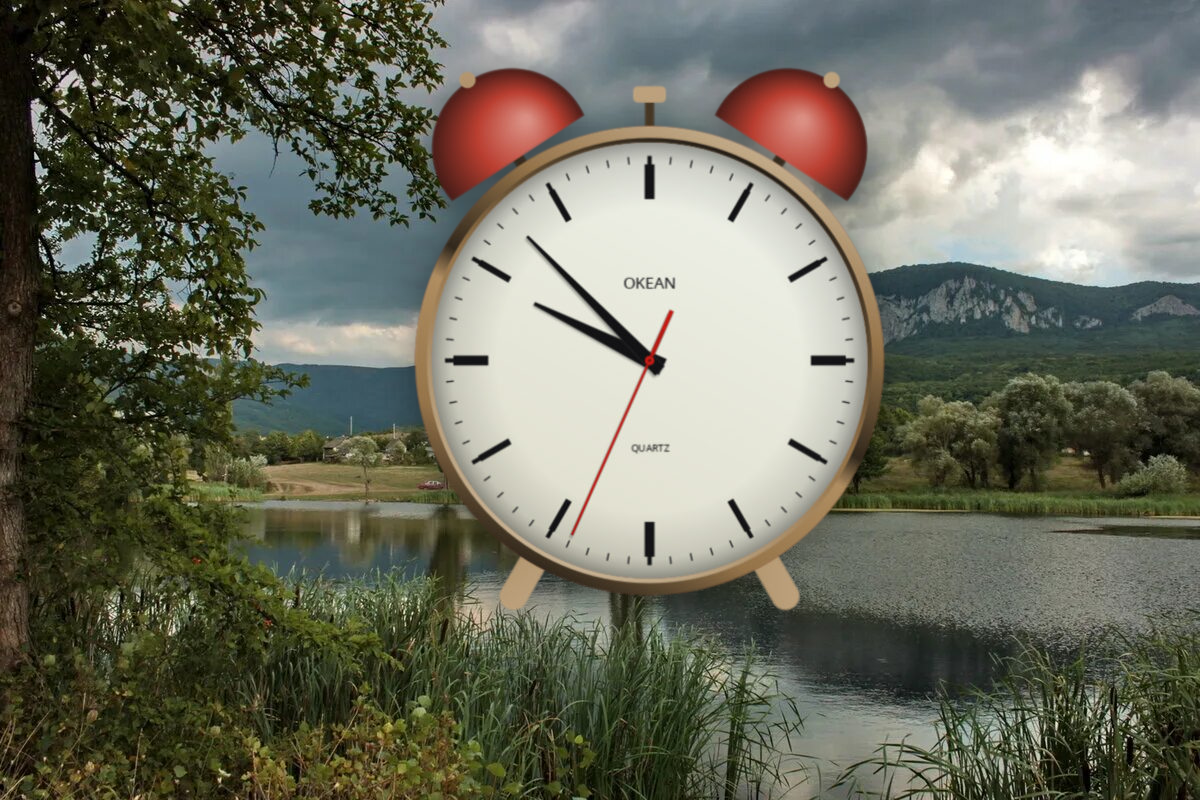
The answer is **9:52:34**
